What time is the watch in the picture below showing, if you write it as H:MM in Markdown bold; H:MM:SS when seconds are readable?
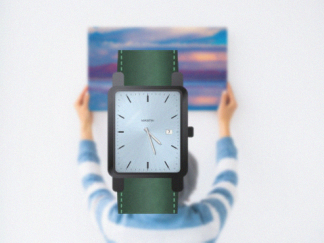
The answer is **4:27**
